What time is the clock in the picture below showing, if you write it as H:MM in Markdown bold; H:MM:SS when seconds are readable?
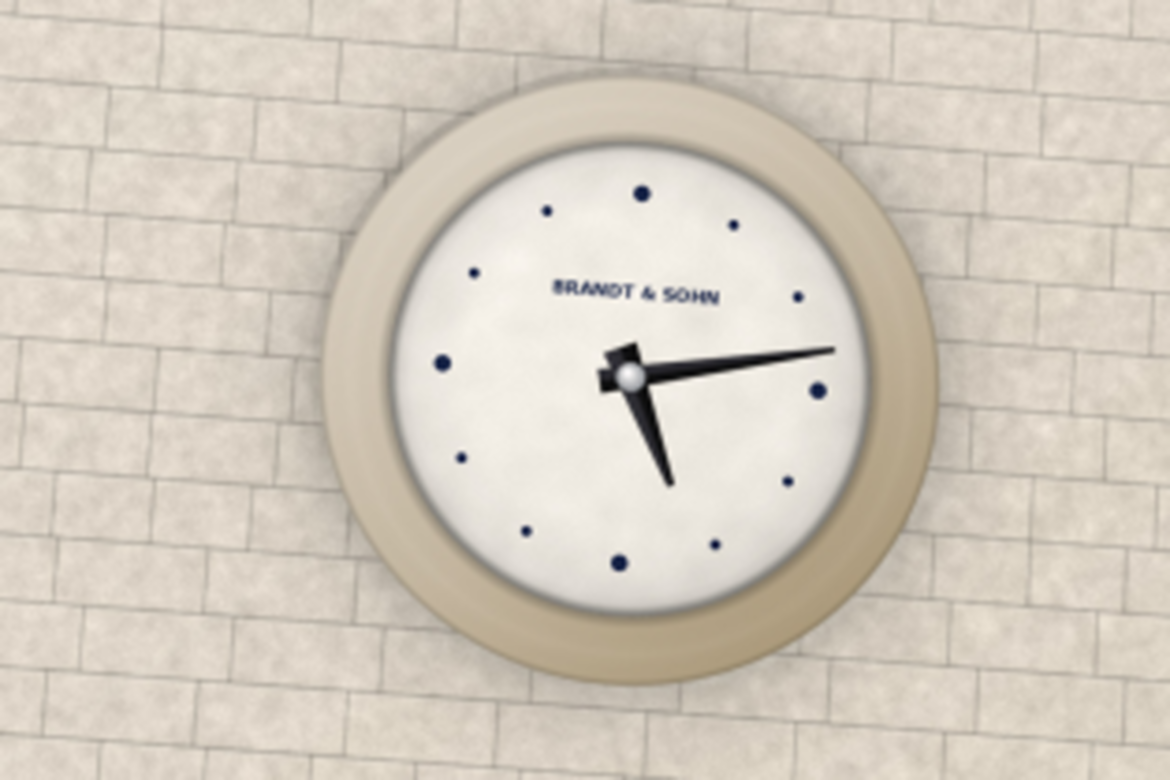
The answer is **5:13**
